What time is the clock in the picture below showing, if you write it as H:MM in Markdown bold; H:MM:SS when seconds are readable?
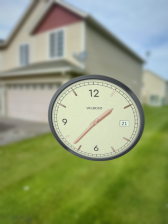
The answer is **1:37**
